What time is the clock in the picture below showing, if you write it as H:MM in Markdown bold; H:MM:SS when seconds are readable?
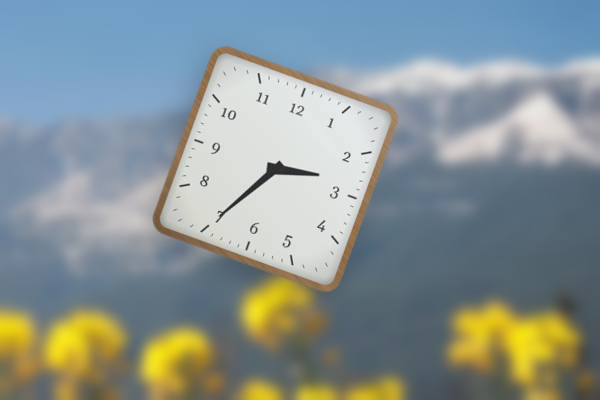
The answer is **2:35**
